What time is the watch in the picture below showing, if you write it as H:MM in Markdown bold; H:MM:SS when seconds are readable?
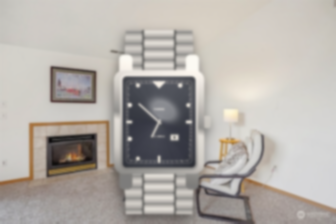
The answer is **6:52**
